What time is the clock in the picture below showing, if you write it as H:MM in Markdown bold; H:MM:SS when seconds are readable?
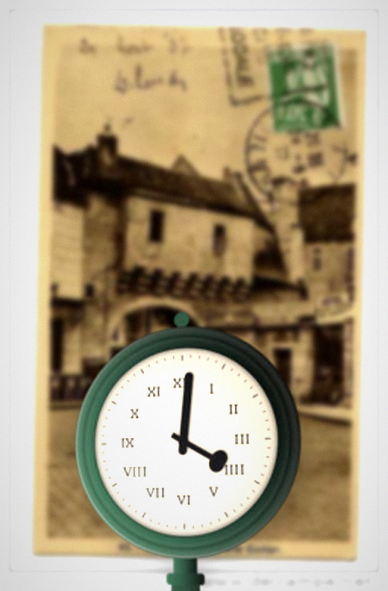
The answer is **4:01**
